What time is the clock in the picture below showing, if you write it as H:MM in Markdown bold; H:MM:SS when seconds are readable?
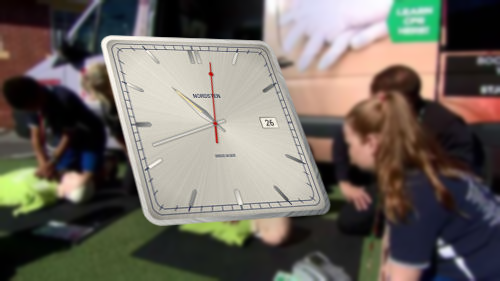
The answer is **10:42:02**
